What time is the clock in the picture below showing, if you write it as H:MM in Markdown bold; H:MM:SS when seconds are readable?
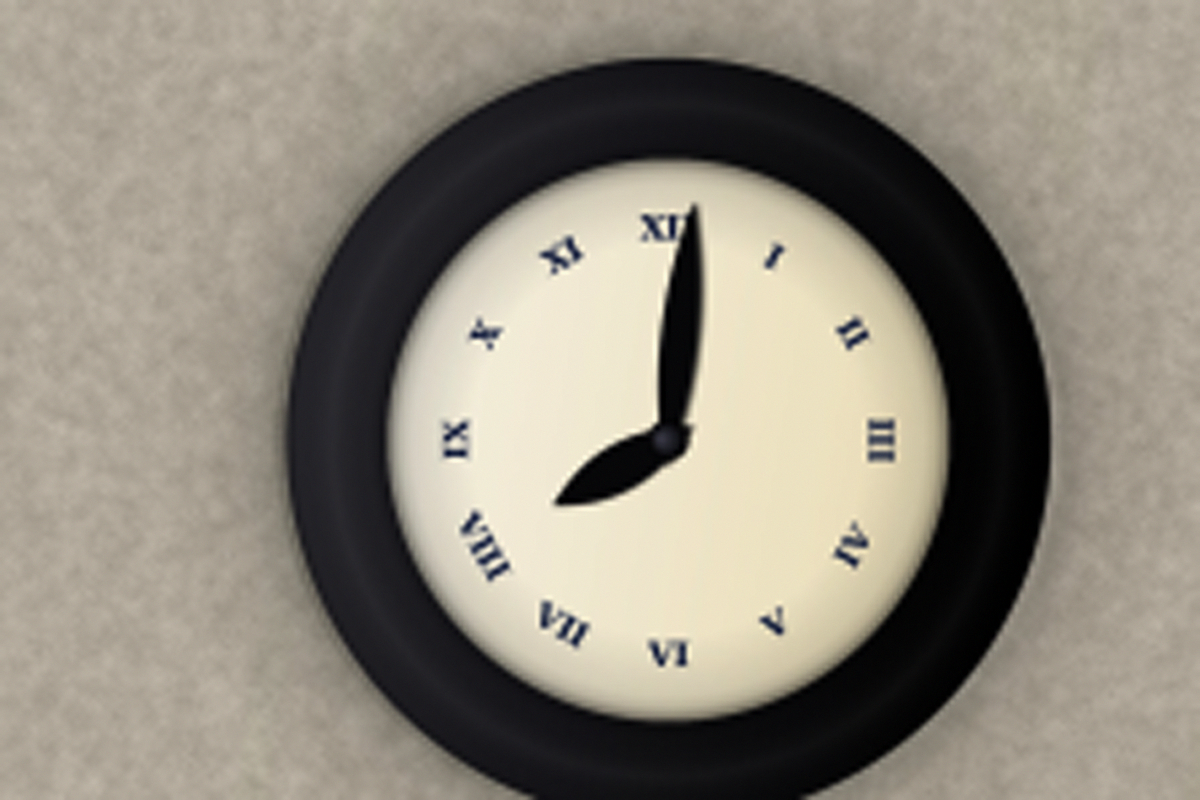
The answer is **8:01**
